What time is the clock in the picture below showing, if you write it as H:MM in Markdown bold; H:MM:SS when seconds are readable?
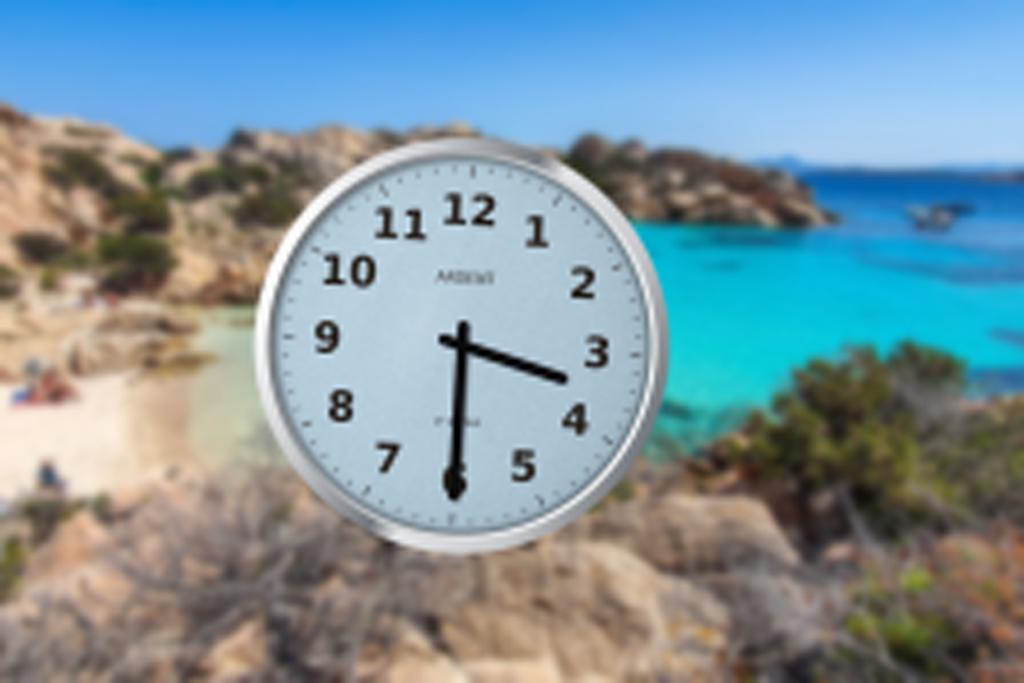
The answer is **3:30**
